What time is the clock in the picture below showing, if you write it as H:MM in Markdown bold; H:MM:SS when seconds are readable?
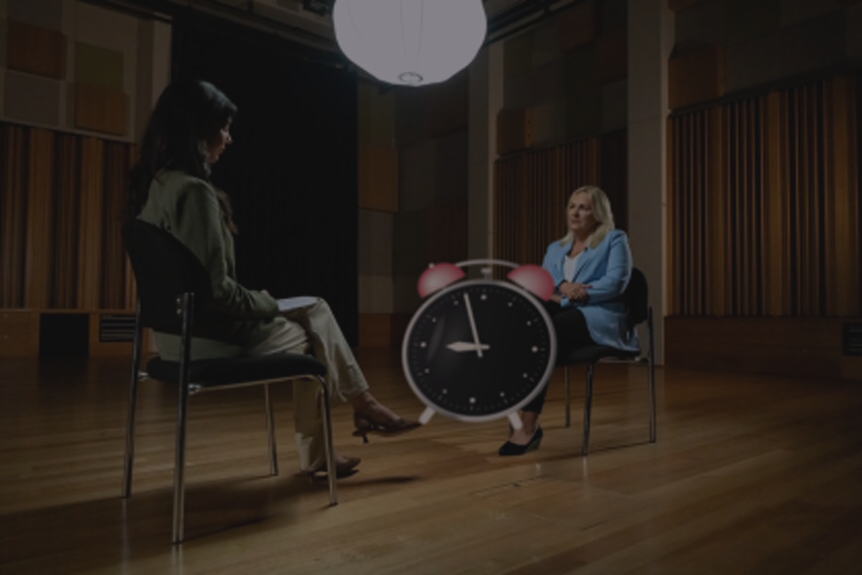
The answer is **8:57**
